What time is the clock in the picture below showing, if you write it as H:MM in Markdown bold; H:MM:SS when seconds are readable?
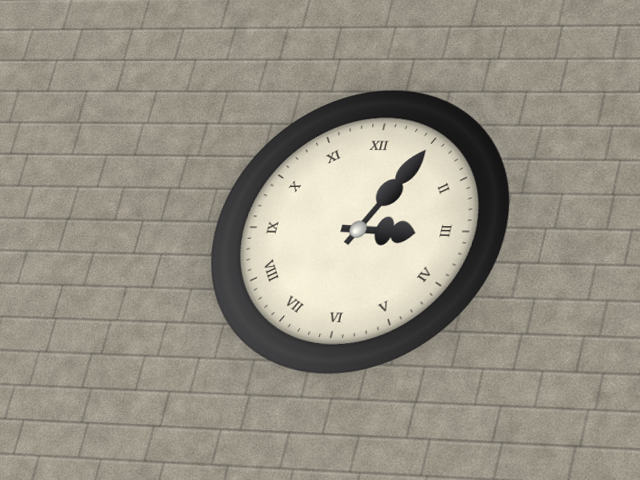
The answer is **3:05**
